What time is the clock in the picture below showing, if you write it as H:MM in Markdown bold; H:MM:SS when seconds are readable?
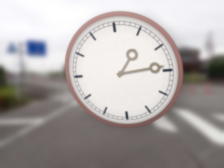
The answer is **1:14**
